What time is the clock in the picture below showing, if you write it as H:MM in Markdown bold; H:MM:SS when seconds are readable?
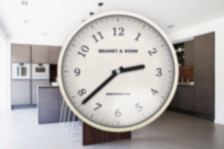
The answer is **2:38**
